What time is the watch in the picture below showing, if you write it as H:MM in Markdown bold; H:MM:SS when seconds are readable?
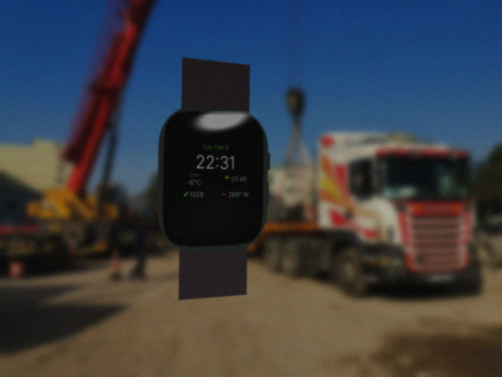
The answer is **22:31**
